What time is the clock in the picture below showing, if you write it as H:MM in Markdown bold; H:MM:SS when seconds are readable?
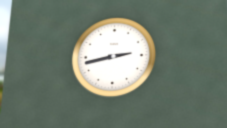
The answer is **2:43**
